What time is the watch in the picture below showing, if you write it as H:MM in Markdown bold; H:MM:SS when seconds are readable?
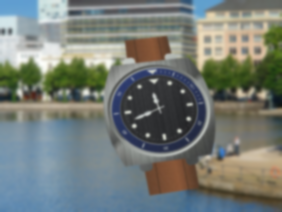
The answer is **11:42**
